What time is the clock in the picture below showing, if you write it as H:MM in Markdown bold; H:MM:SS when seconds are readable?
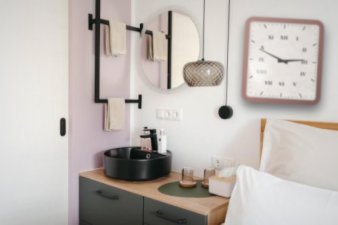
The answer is **2:49**
